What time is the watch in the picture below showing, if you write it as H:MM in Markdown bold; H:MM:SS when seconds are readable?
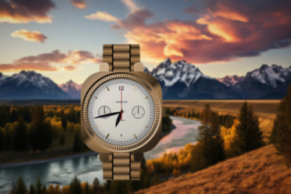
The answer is **6:43**
